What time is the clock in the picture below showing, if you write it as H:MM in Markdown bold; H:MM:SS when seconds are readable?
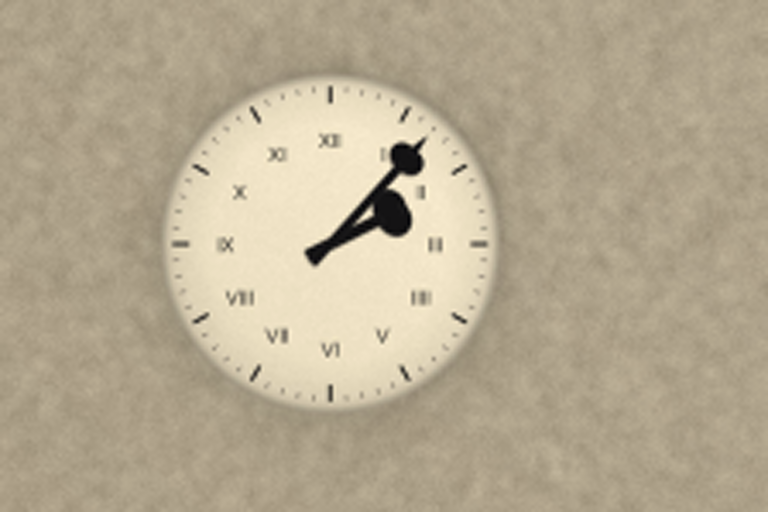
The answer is **2:07**
